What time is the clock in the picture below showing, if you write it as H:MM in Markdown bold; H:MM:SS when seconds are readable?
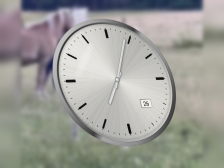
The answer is **7:04**
